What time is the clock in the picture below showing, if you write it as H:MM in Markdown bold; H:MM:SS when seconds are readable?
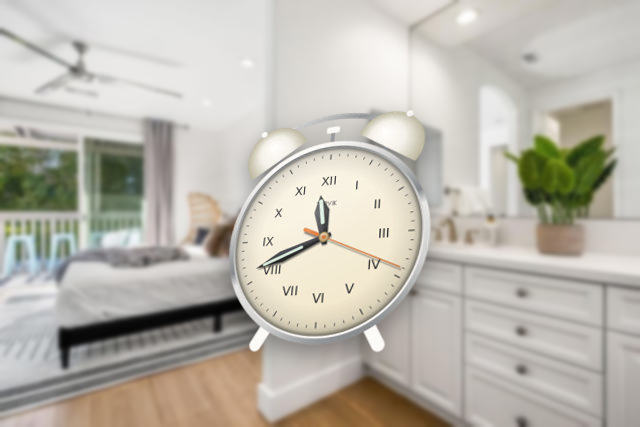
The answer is **11:41:19**
